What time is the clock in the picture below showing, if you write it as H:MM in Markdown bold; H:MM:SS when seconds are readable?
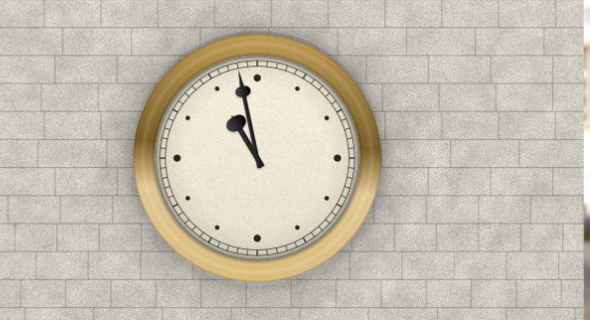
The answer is **10:58**
